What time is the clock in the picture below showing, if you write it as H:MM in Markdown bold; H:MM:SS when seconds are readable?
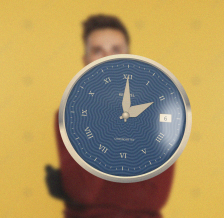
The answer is **2:00**
